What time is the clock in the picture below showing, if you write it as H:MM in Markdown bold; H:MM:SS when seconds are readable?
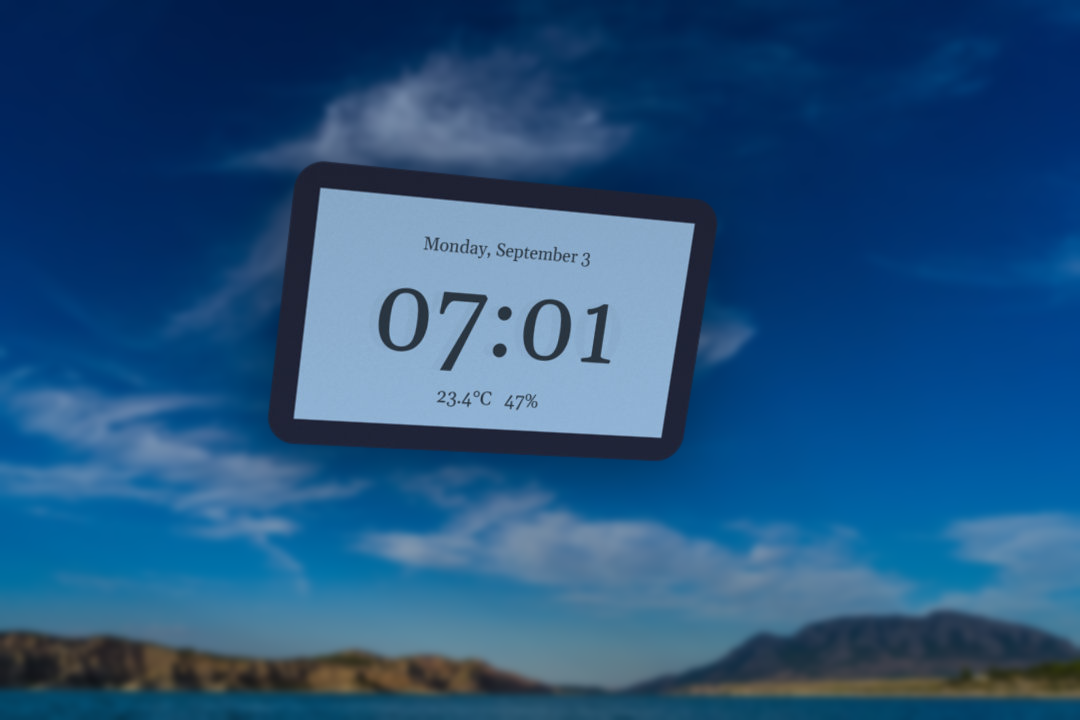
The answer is **7:01**
